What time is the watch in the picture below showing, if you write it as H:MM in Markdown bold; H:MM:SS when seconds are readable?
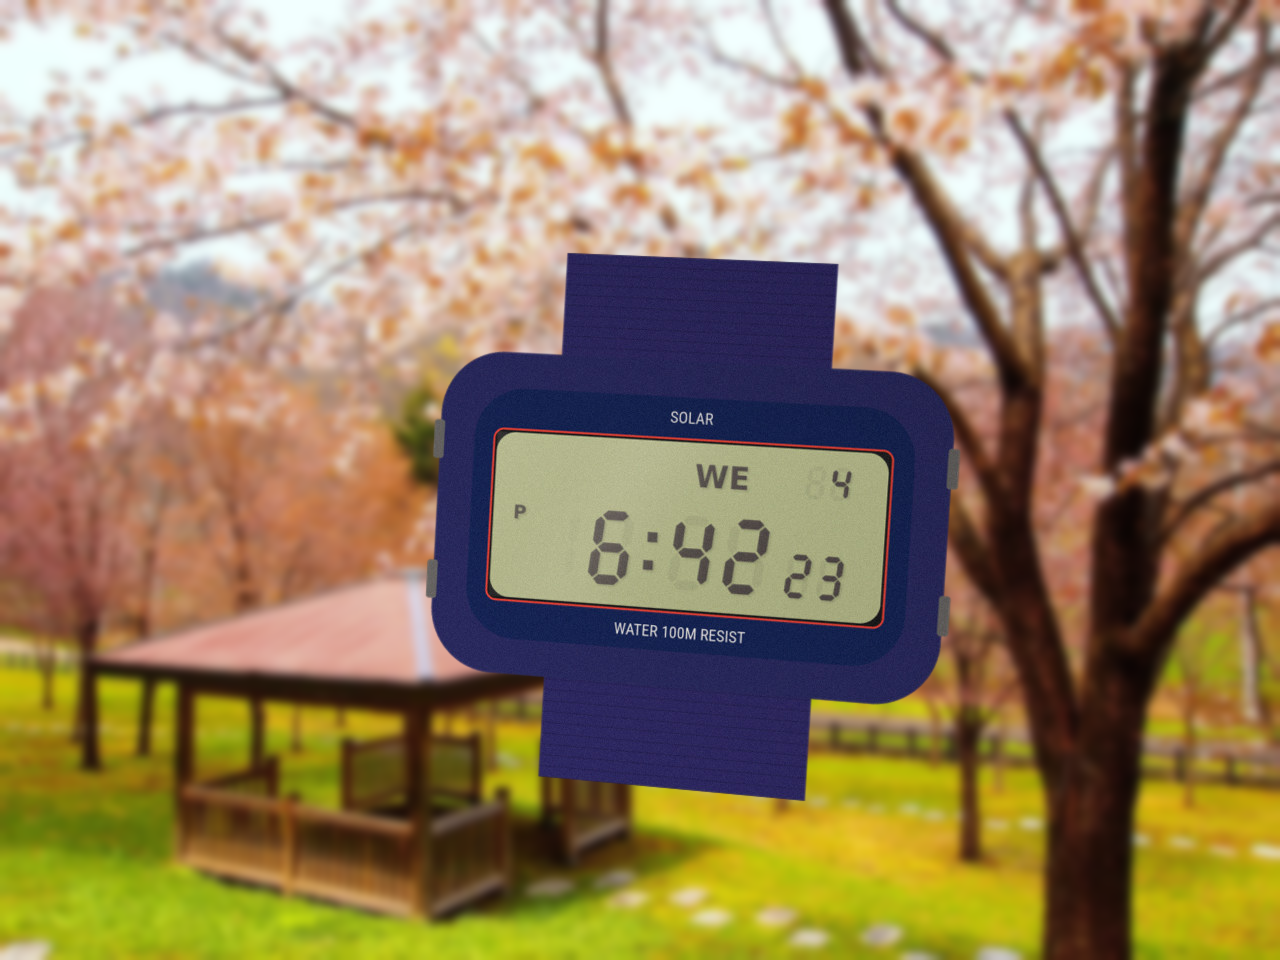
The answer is **6:42:23**
